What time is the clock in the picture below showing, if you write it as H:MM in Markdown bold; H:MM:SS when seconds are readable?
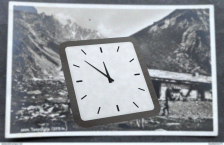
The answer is **11:53**
